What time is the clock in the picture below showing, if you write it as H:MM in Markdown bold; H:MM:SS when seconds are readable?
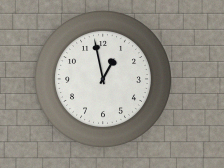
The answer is **12:58**
